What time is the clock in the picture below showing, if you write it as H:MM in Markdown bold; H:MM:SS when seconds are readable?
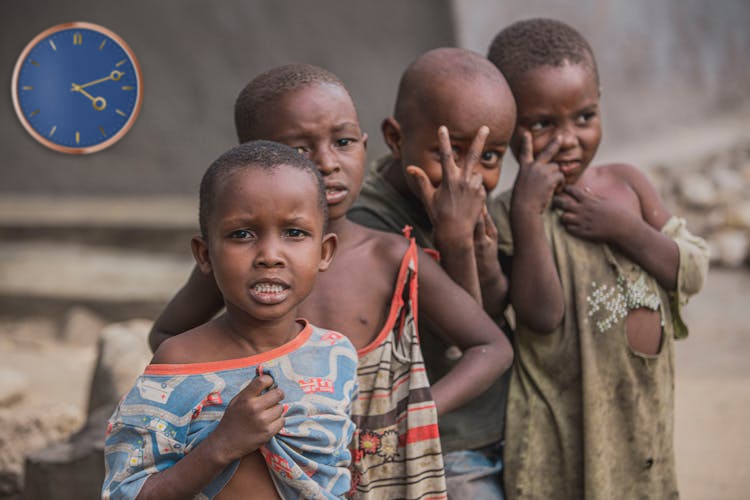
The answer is **4:12**
